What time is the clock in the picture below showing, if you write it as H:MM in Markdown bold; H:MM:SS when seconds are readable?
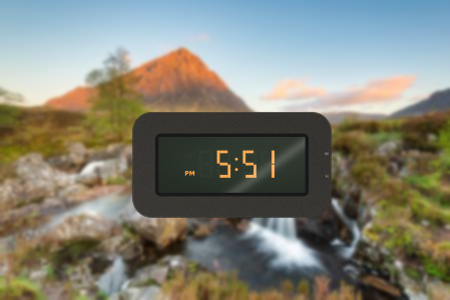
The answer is **5:51**
